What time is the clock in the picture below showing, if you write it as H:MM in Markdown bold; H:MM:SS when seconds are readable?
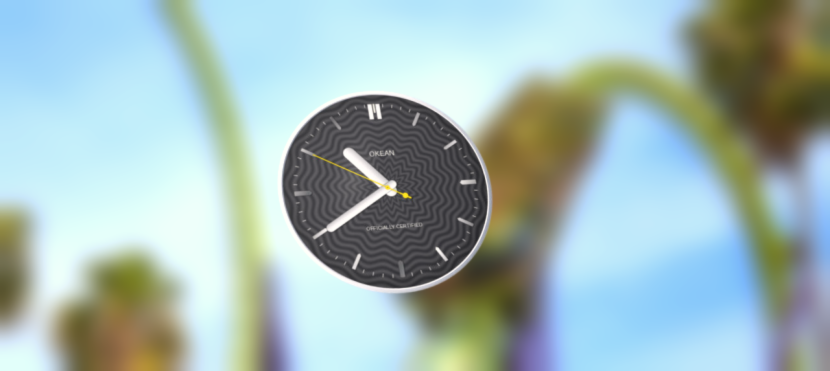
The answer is **10:39:50**
